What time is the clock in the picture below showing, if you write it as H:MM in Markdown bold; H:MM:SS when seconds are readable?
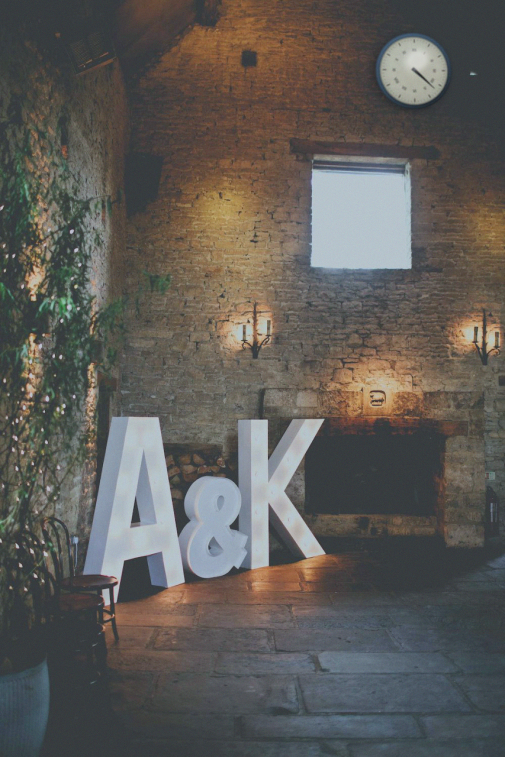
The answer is **4:22**
